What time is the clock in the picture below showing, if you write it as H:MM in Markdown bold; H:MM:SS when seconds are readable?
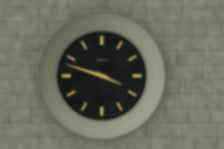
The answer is **3:48**
